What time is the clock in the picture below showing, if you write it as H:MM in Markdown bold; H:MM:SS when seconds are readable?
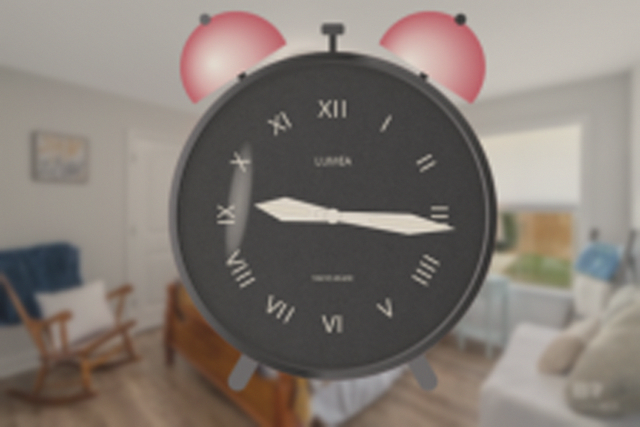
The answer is **9:16**
